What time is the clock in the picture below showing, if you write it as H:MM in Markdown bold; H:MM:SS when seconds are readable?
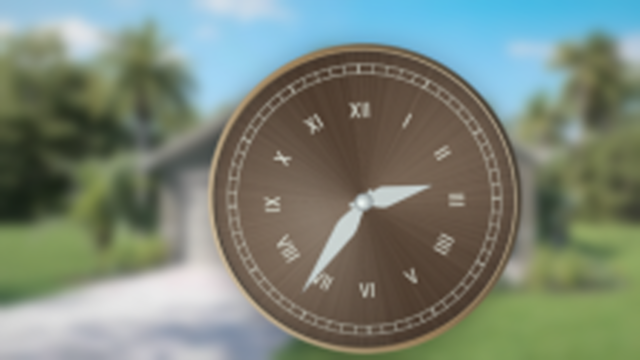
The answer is **2:36**
